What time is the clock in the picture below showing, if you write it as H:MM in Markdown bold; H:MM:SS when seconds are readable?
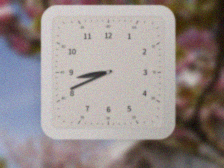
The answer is **8:41**
